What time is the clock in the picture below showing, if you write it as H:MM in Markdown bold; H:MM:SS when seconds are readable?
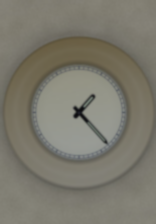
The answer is **1:23**
